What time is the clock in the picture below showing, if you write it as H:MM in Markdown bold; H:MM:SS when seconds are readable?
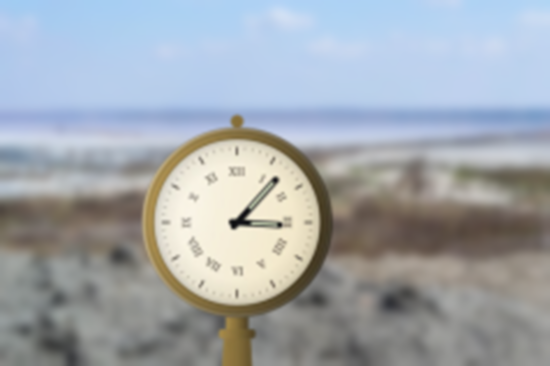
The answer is **3:07**
